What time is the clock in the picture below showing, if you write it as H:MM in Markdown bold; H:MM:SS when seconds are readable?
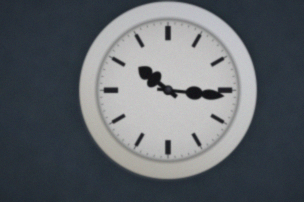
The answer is **10:16**
